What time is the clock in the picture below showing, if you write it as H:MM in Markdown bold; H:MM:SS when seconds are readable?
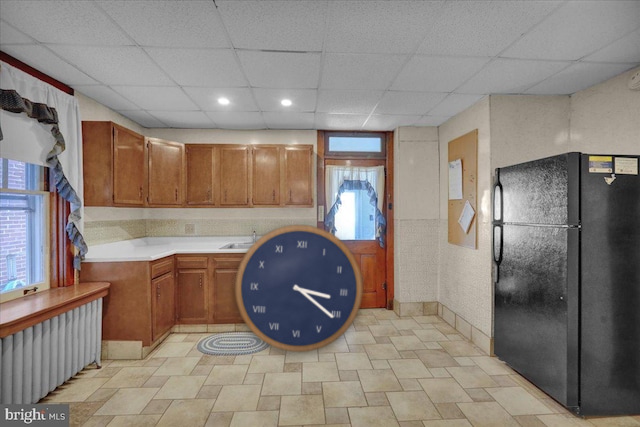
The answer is **3:21**
